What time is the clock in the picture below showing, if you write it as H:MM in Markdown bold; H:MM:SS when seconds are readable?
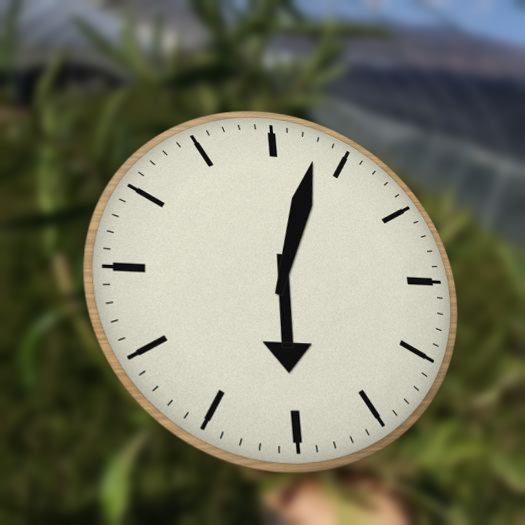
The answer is **6:03**
